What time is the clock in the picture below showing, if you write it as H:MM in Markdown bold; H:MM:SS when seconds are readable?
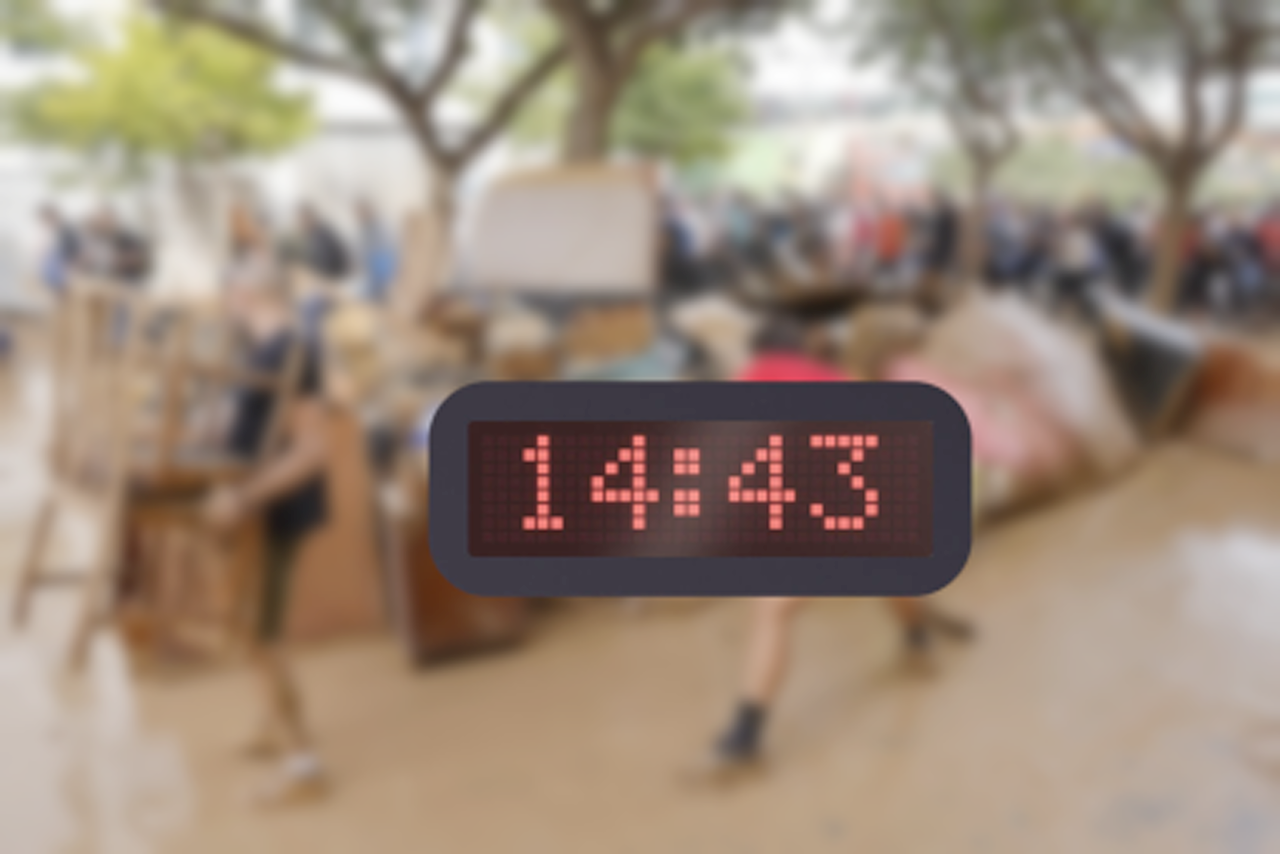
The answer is **14:43**
